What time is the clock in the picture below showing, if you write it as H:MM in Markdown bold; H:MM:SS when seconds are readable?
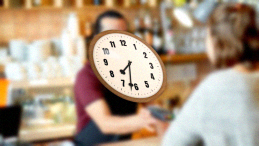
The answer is **7:32**
